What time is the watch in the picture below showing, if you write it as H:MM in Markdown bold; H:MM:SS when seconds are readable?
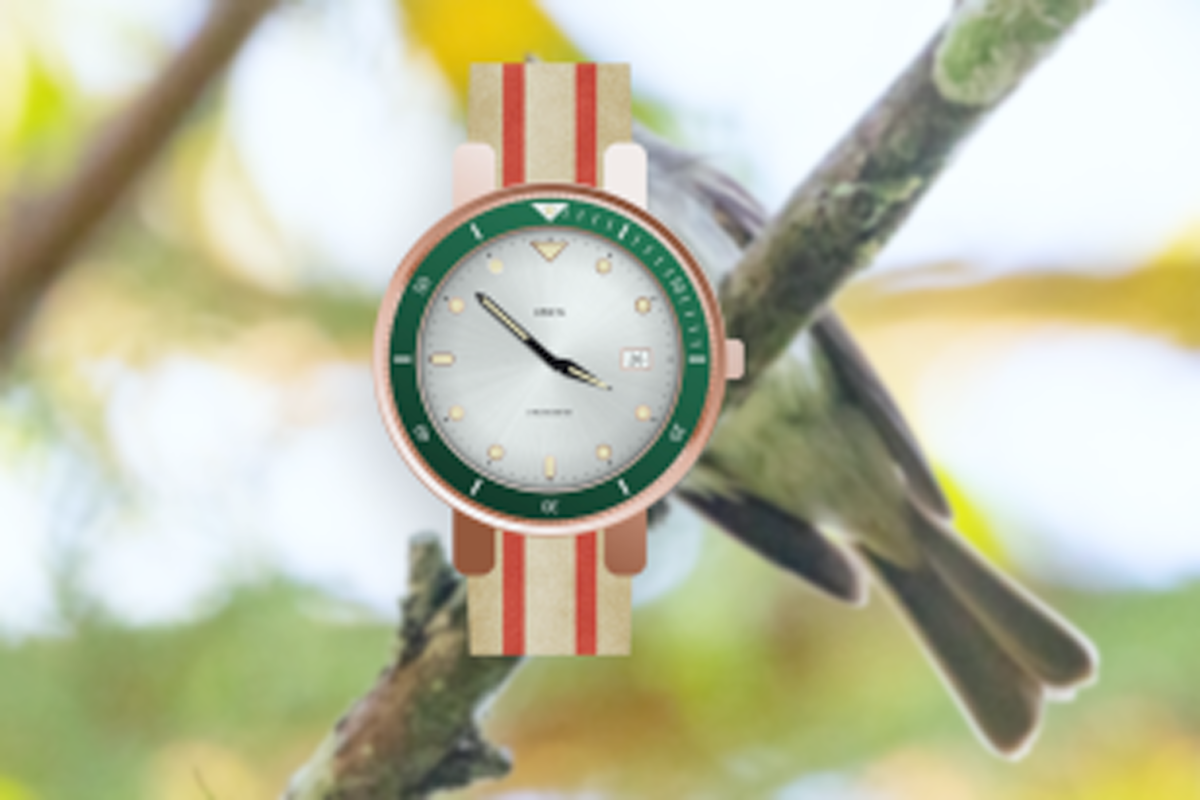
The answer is **3:52**
